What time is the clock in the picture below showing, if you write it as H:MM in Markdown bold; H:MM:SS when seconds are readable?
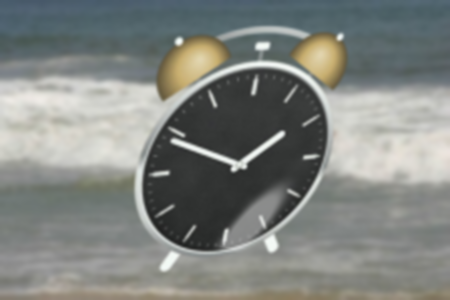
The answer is **1:49**
